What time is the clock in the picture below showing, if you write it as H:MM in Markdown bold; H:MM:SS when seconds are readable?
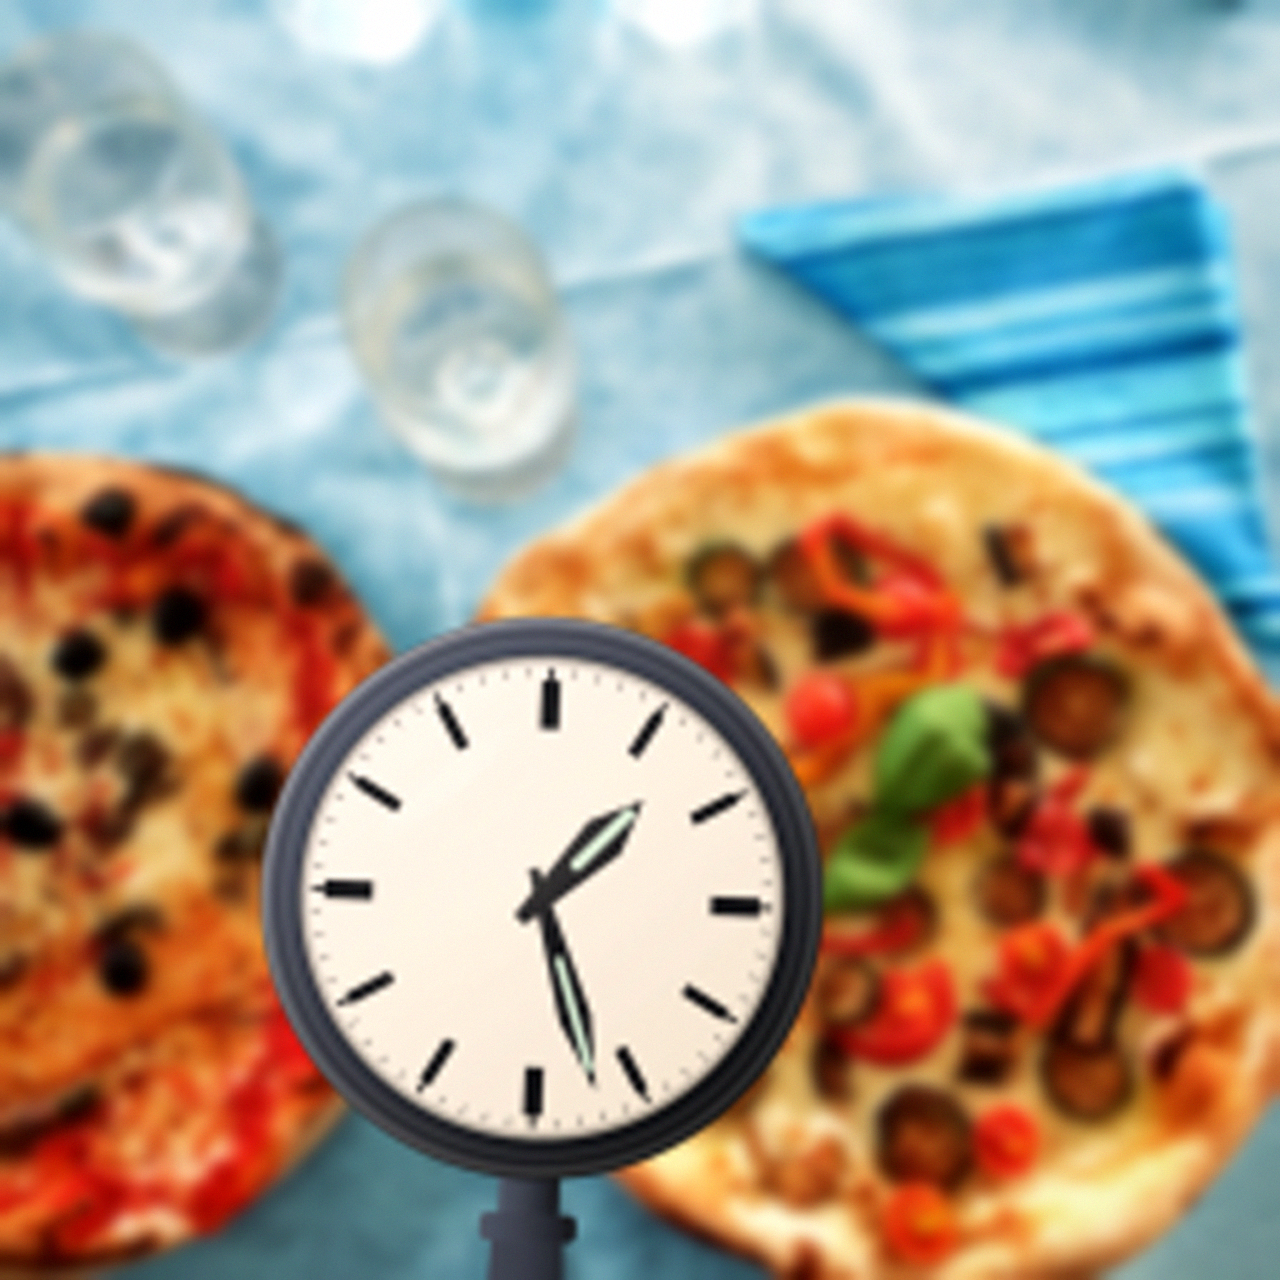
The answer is **1:27**
